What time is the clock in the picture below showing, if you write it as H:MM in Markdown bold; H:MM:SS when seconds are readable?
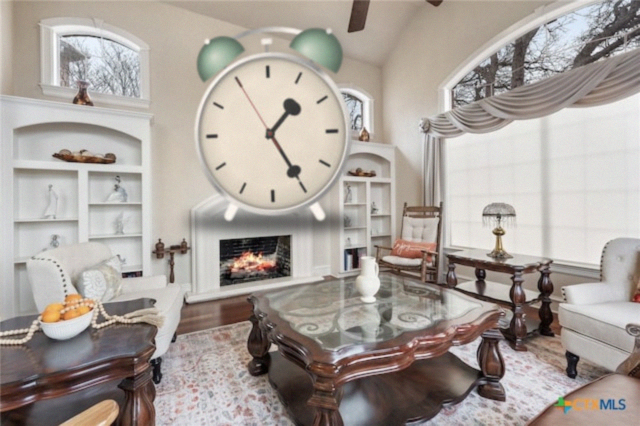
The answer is **1:24:55**
